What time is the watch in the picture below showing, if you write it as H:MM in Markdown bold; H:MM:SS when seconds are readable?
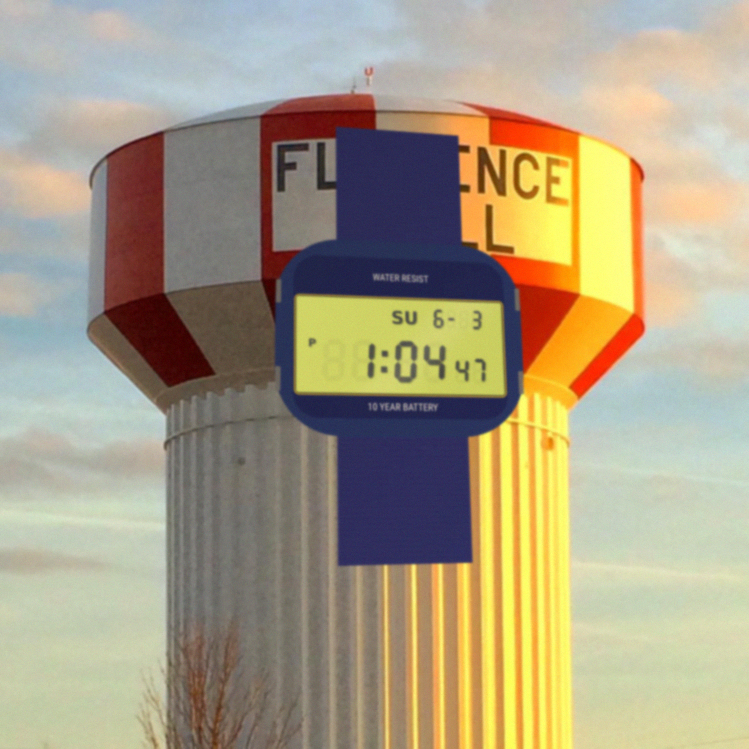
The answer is **1:04:47**
